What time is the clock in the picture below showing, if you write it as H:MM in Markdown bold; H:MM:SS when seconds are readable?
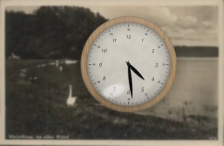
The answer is **4:29**
